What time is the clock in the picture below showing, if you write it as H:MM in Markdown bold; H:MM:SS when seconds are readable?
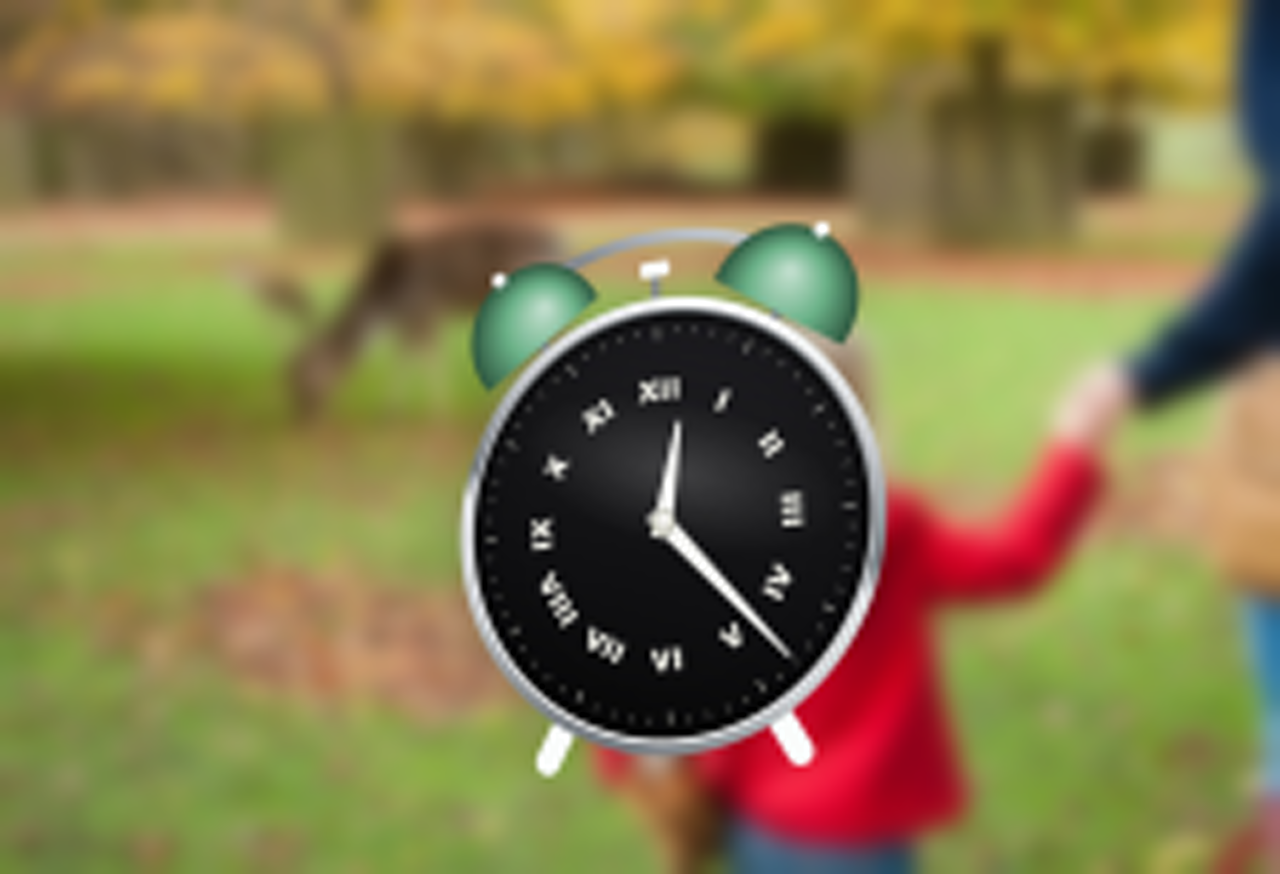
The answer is **12:23**
